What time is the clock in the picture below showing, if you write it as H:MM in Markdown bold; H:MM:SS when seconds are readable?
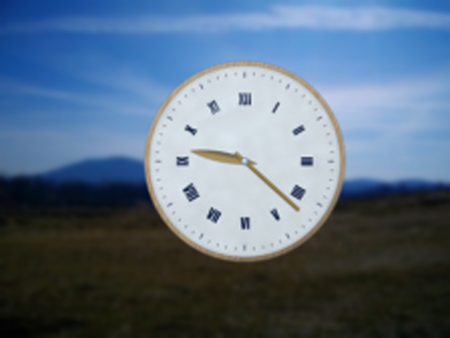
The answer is **9:22**
